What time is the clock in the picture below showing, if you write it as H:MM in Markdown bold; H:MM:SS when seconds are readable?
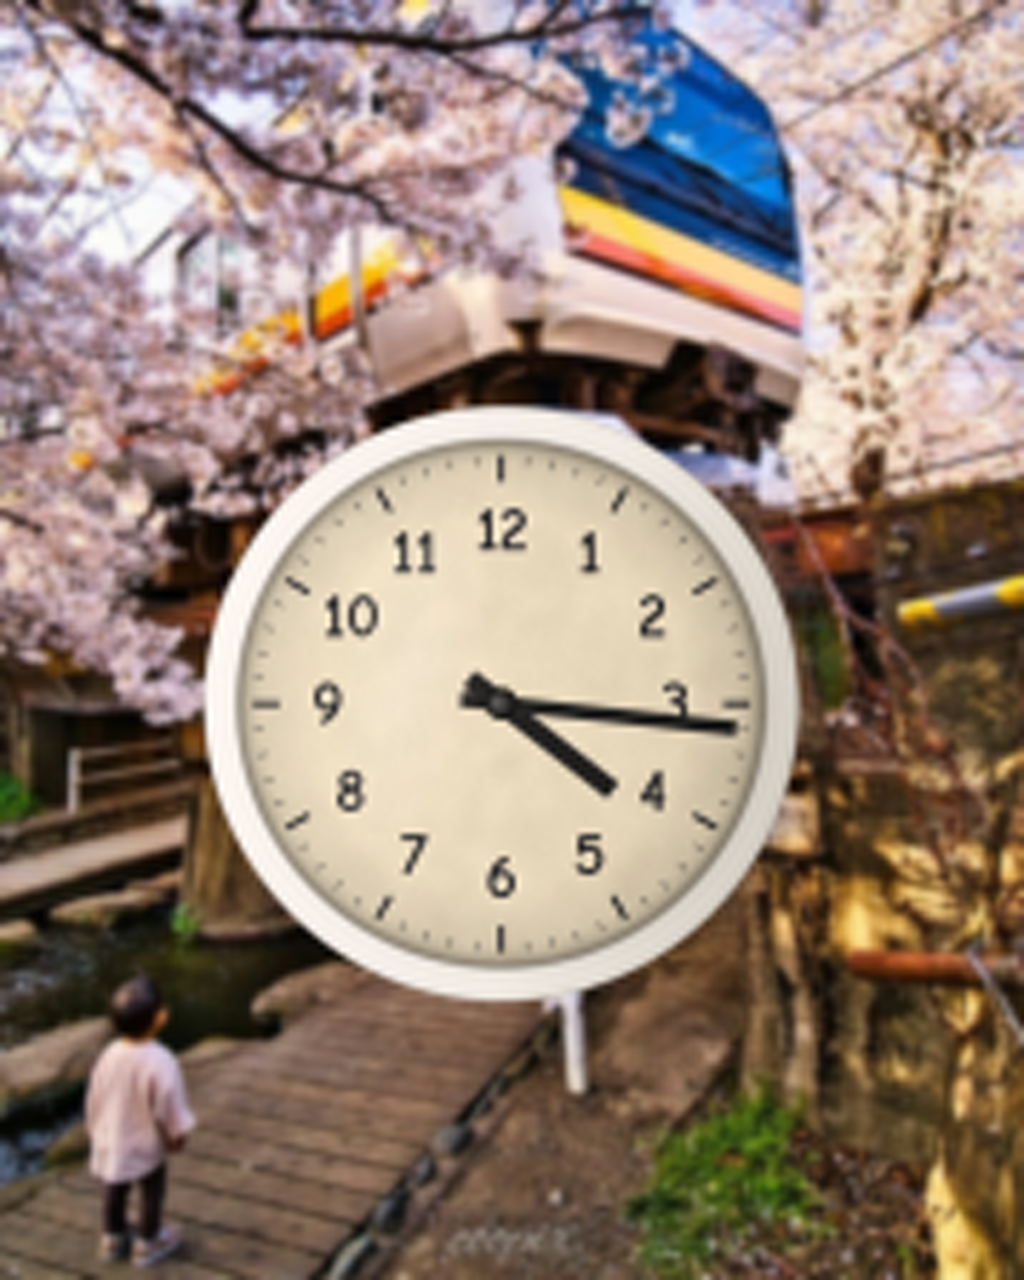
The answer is **4:16**
